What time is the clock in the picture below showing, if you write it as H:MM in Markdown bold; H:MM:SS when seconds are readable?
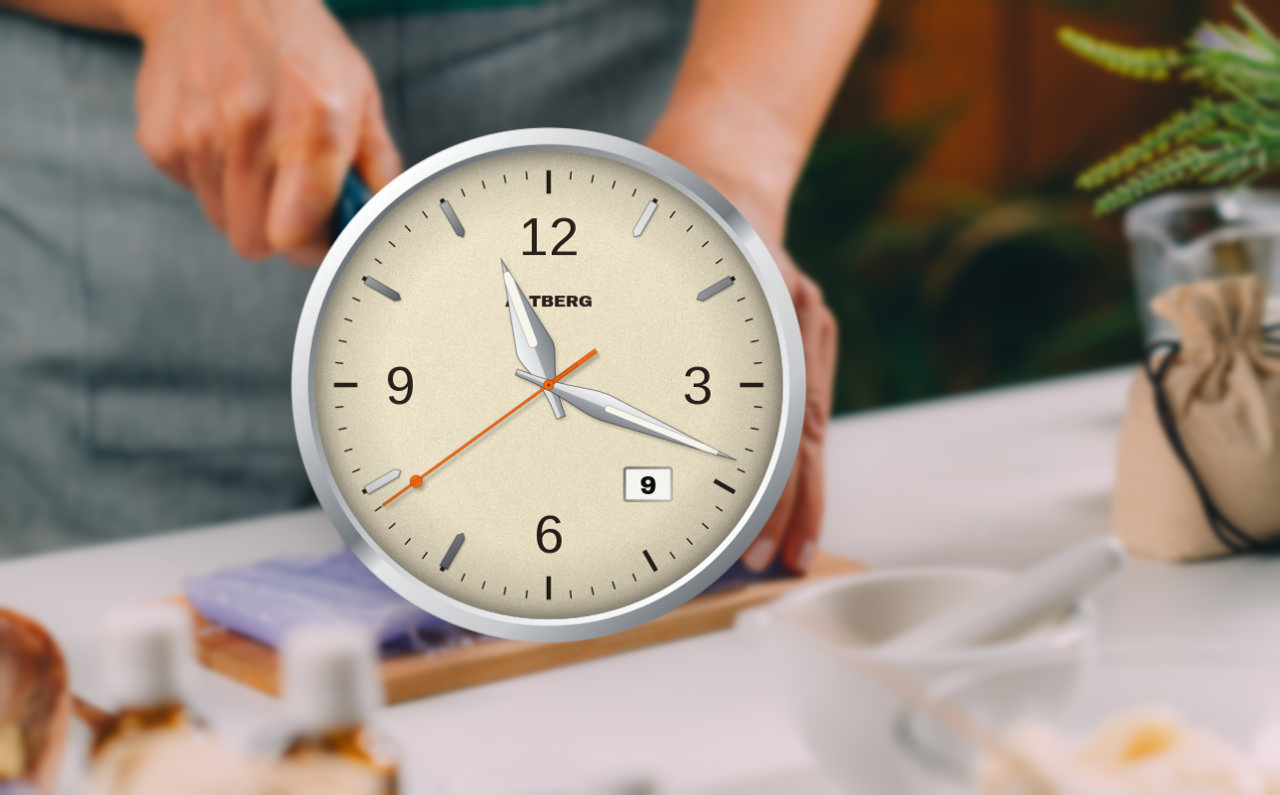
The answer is **11:18:39**
